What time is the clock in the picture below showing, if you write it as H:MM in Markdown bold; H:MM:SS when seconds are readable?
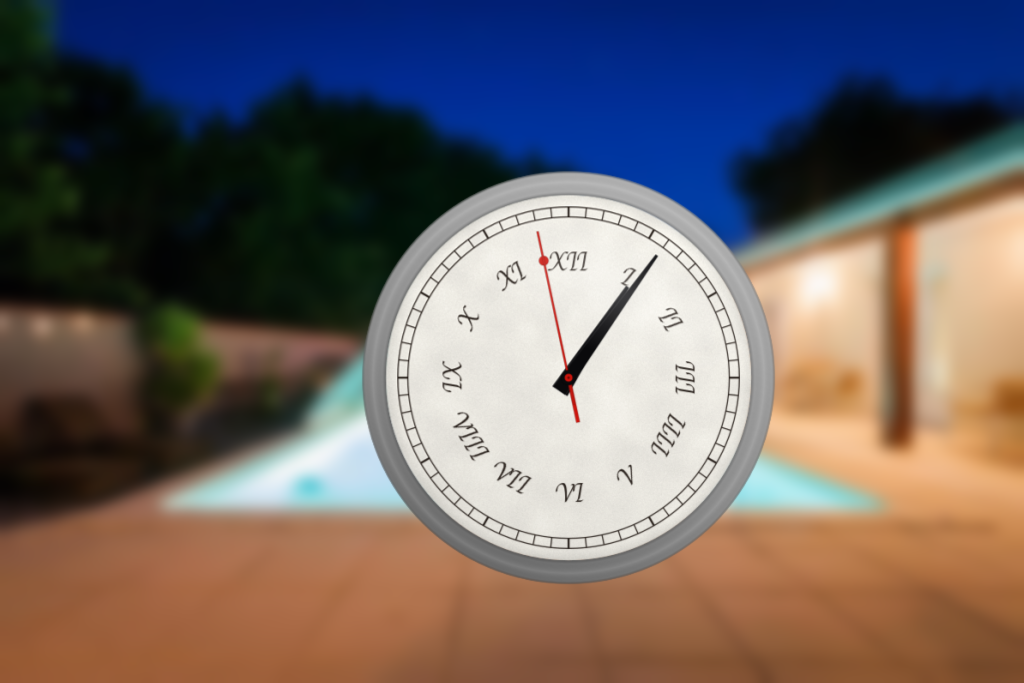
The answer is **1:05:58**
